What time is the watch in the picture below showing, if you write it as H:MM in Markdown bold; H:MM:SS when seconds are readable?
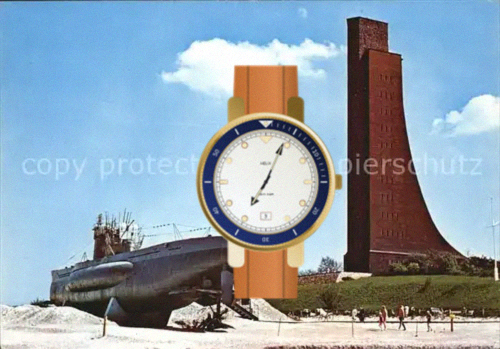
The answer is **7:04**
